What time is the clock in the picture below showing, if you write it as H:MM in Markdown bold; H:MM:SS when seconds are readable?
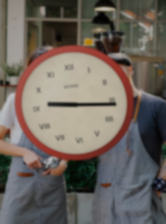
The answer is **9:16**
